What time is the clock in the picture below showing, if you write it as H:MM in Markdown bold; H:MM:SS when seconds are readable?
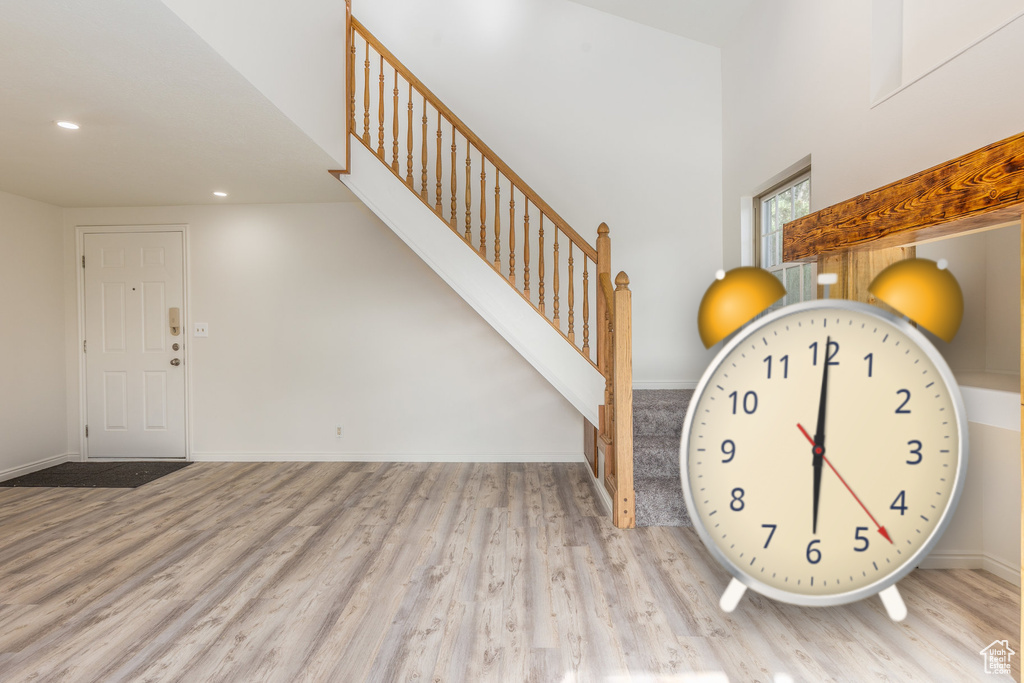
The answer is **6:00:23**
